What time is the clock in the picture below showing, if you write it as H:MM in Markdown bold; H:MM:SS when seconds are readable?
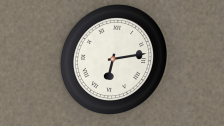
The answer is **6:13**
